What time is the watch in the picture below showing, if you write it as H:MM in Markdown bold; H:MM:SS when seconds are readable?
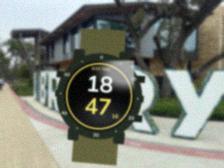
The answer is **18:47**
